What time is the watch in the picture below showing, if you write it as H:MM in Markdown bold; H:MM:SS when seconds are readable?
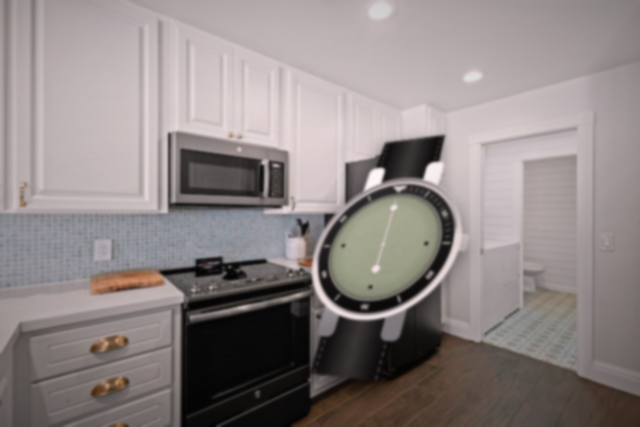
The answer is **6:00**
